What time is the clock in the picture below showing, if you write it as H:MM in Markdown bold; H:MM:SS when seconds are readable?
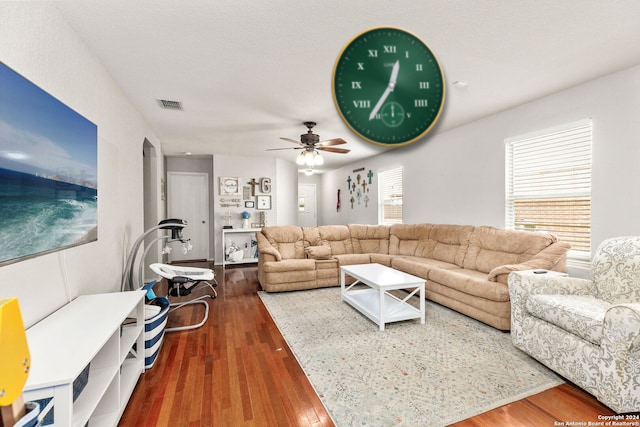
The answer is **12:36**
